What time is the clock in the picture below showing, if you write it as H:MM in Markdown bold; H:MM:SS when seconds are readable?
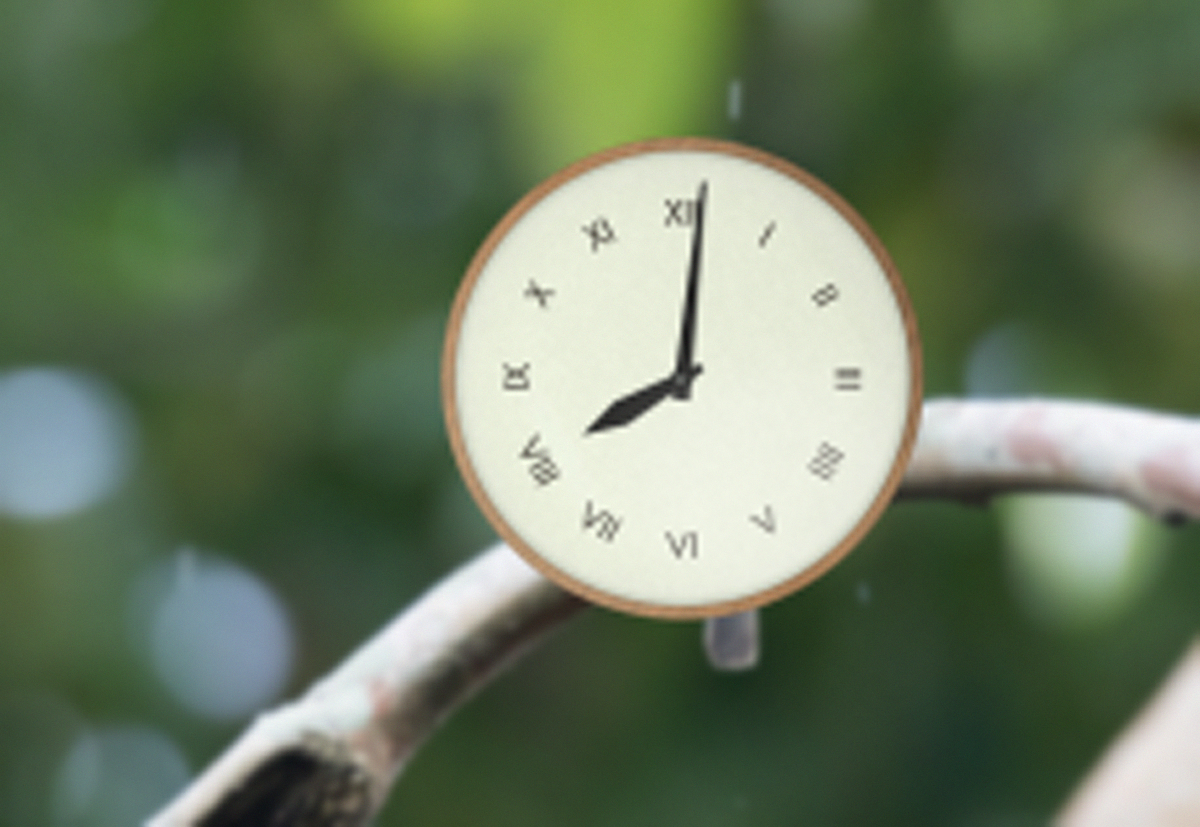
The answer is **8:01**
